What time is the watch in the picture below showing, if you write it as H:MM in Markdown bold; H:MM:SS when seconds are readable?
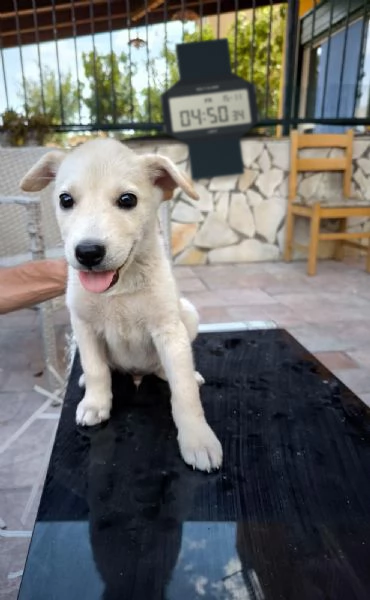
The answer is **4:50**
